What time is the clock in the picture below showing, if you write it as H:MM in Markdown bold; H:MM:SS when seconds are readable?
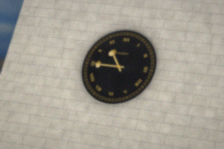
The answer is **10:45**
